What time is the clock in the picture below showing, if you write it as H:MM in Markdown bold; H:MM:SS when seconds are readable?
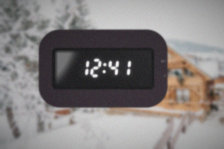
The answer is **12:41**
